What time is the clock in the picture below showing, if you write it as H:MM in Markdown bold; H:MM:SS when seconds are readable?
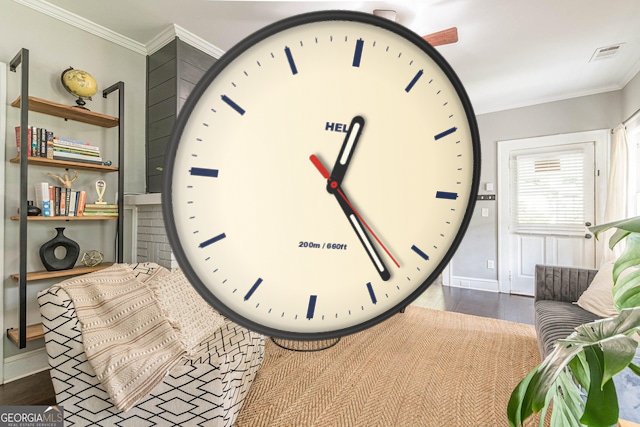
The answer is **12:23:22**
